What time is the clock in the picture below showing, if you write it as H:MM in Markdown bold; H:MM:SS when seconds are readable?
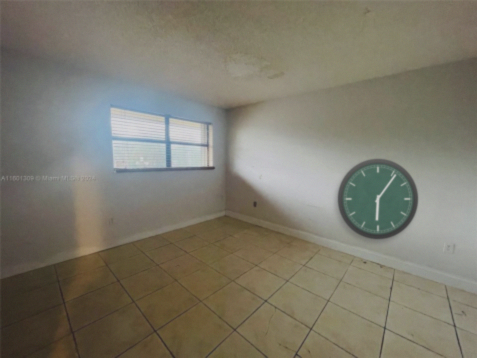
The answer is **6:06**
